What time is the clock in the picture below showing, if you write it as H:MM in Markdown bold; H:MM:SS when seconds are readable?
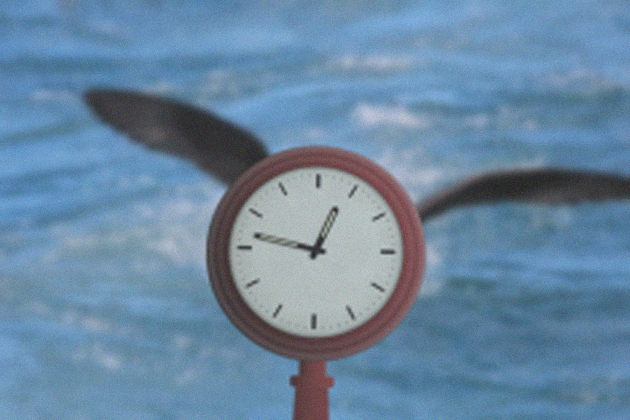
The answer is **12:47**
